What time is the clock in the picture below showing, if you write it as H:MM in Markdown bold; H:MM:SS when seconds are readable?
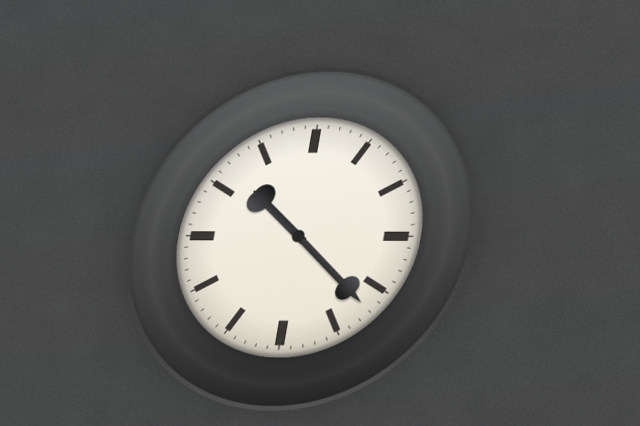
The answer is **10:22**
